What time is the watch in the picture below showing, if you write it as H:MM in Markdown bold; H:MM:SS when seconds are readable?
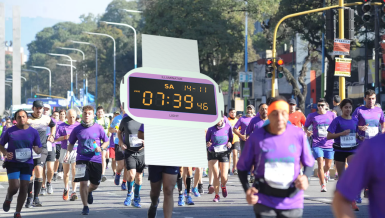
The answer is **7:39:46**
